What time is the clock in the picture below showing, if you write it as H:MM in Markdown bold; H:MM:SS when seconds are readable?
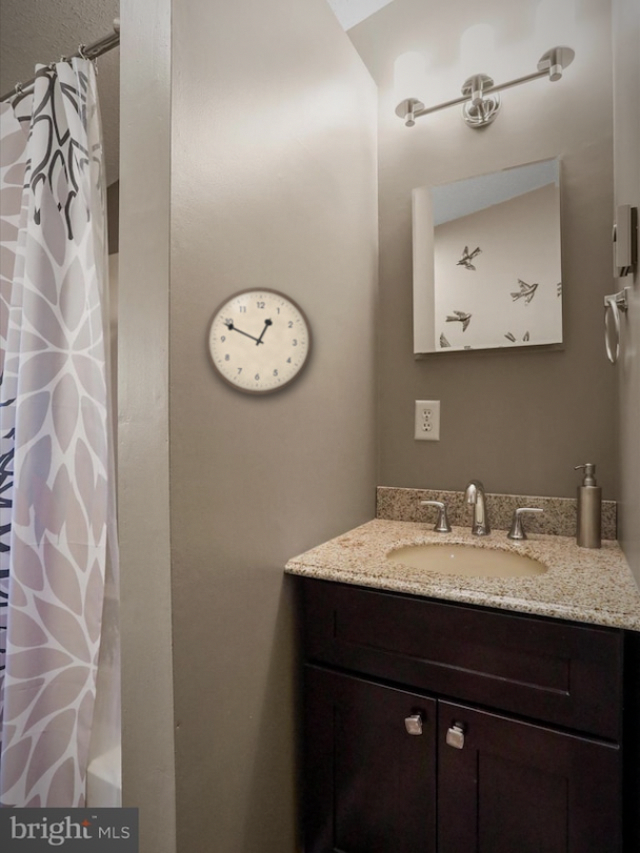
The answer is **12:49**
